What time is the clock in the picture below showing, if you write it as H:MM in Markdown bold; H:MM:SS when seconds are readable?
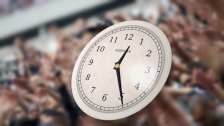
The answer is **12:25**
